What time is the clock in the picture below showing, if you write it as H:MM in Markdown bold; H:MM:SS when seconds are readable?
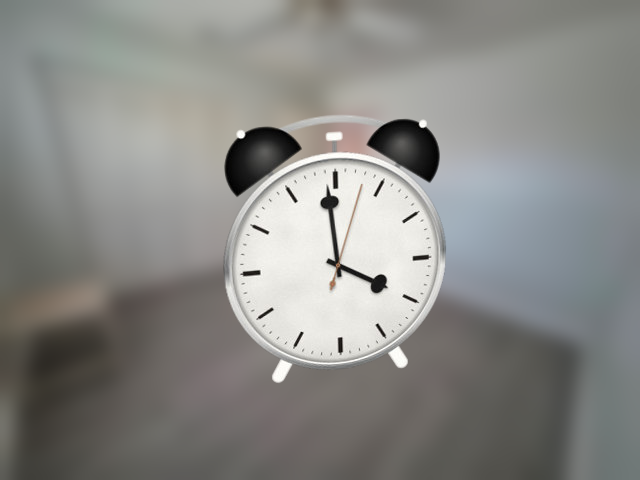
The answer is **3:59:03**
